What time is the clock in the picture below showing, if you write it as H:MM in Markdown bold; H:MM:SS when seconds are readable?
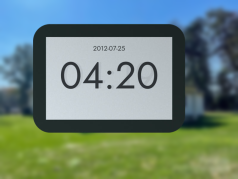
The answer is **4:20**
